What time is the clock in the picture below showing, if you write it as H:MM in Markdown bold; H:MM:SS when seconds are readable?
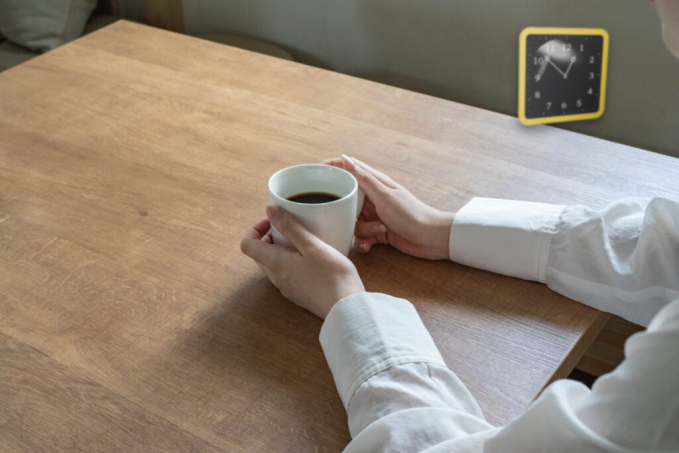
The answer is **12:52**
